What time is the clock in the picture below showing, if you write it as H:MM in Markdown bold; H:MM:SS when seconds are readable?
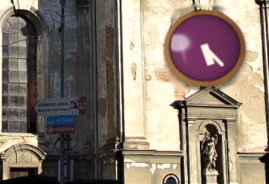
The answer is **5:23**
